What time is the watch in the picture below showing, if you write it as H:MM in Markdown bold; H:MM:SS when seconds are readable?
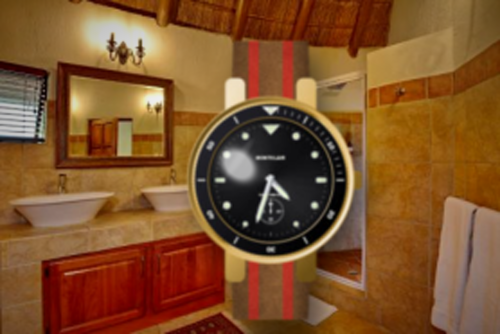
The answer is **4:33**
